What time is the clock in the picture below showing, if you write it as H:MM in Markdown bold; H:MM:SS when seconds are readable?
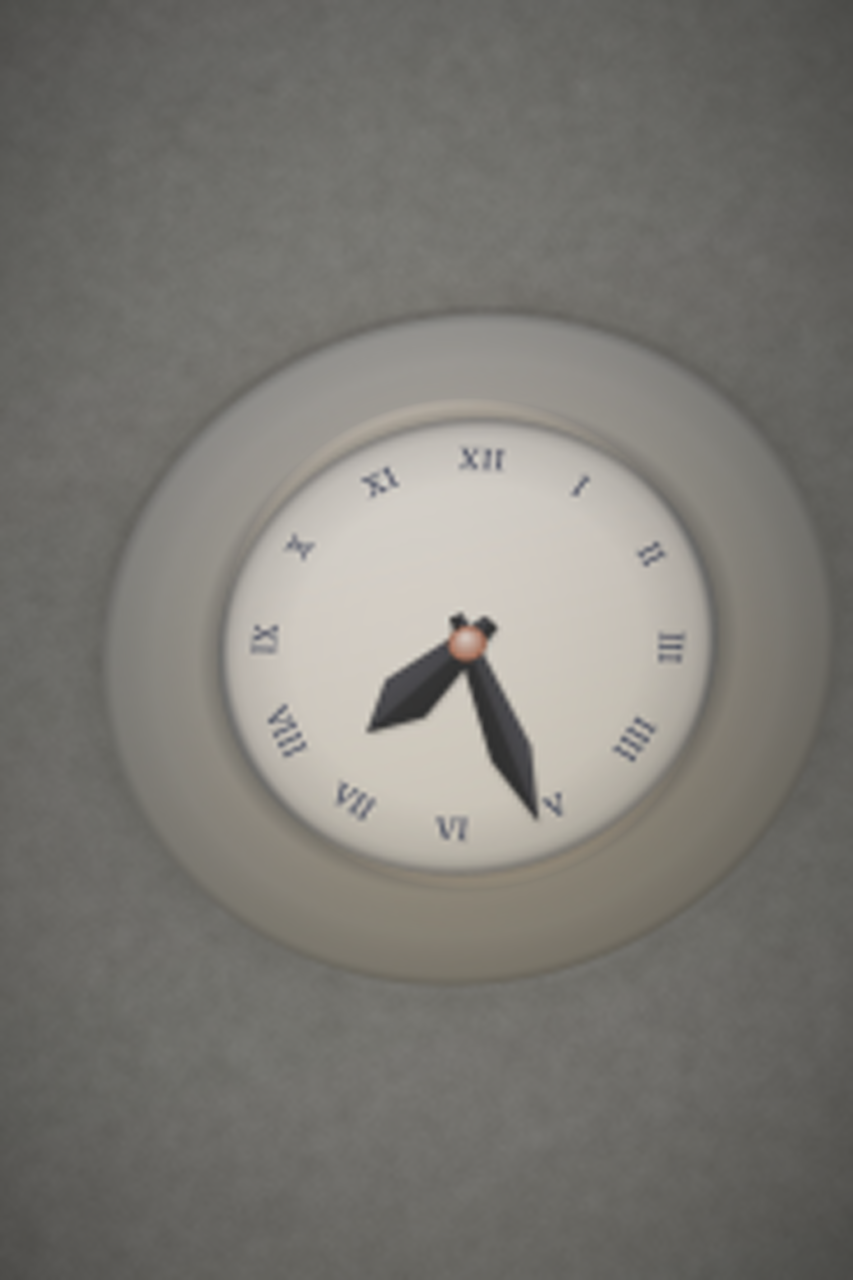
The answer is **7:26**
